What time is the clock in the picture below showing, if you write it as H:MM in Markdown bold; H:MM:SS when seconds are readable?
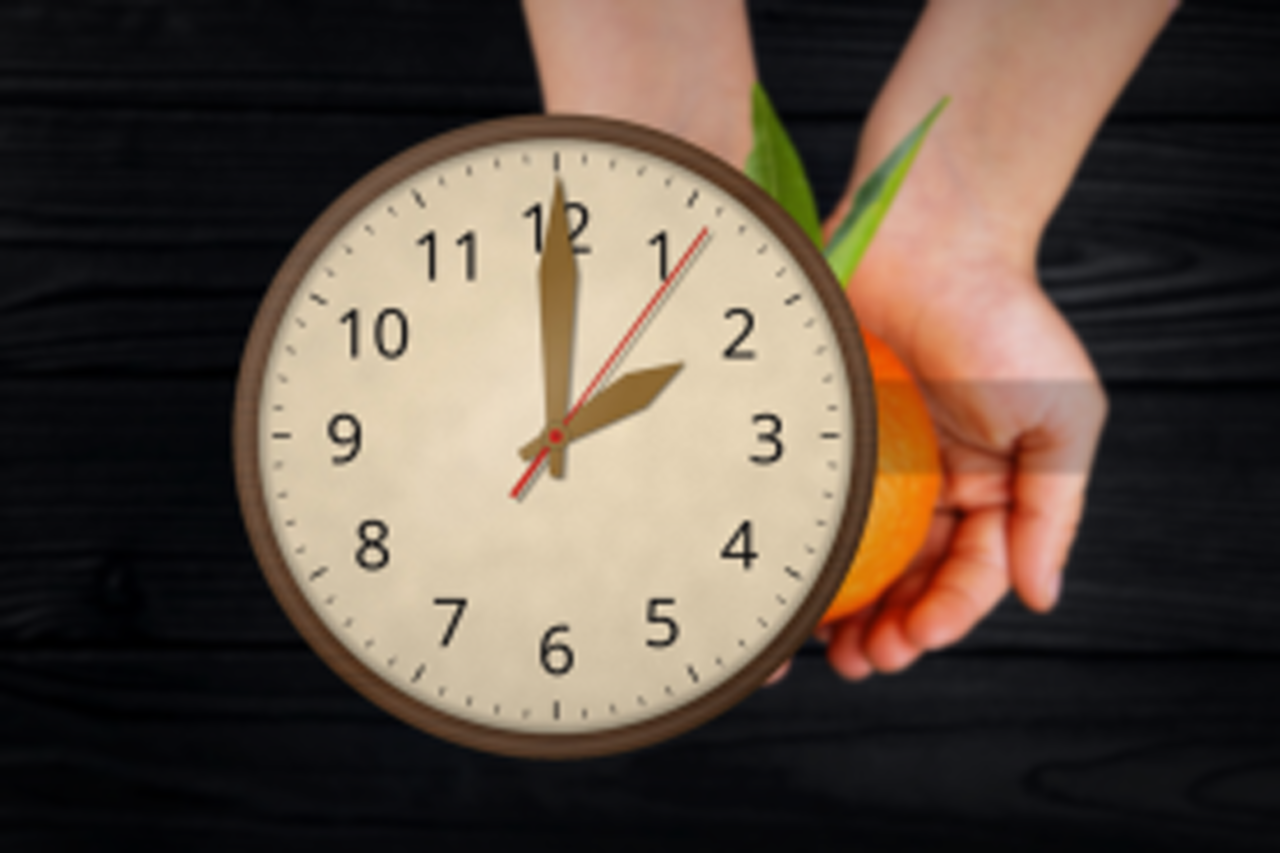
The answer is **2:00:06**
